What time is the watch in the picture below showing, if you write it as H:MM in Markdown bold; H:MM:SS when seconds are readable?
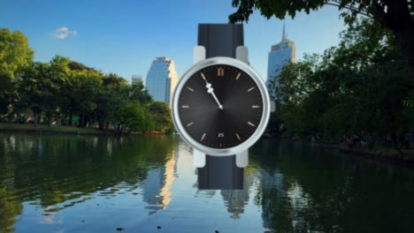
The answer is **10:55**
